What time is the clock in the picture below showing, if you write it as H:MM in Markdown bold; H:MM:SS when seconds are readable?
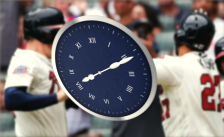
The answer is **8:11**
